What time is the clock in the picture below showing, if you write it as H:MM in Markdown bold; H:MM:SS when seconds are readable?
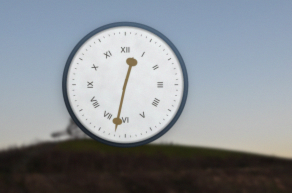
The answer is **12:32**
